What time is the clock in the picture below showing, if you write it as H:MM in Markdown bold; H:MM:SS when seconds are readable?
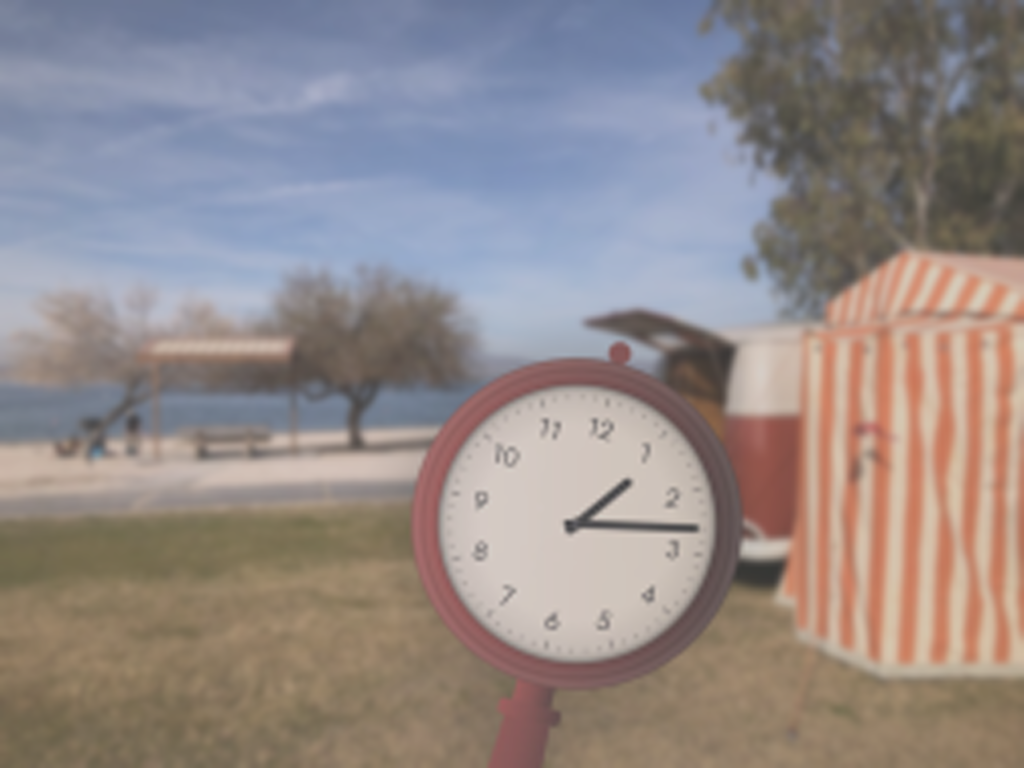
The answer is **1:13**
